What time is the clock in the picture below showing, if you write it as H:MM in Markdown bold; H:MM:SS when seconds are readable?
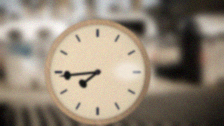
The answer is **7:44**
